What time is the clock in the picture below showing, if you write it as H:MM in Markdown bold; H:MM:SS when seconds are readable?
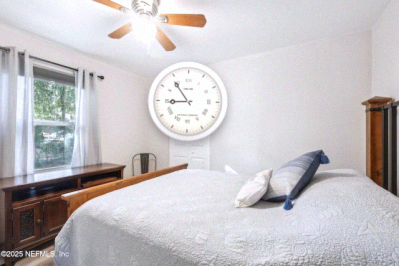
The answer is **8:54**
